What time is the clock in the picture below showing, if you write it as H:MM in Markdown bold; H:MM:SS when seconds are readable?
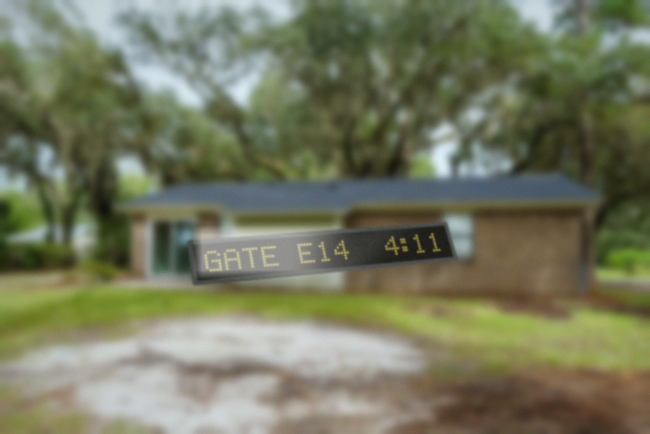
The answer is **4:11**
